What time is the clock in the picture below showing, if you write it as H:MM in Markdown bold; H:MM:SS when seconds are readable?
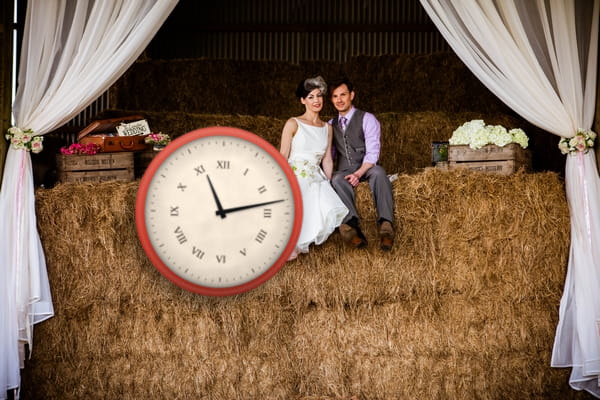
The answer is **11:13**
